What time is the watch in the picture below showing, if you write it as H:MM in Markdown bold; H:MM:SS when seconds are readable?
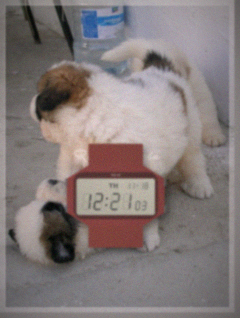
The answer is **12:21**
